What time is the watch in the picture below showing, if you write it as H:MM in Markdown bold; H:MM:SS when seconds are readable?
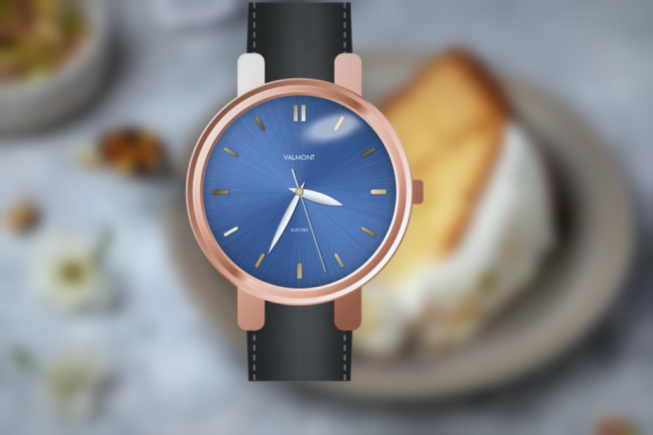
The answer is **3:34:27**
